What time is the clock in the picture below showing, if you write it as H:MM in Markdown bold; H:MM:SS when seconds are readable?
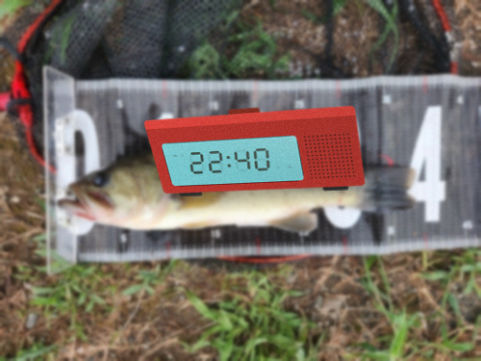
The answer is **22:40**
